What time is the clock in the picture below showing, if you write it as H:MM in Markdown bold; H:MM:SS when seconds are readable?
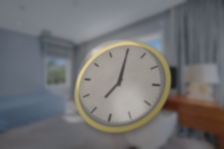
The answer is **7:00**
